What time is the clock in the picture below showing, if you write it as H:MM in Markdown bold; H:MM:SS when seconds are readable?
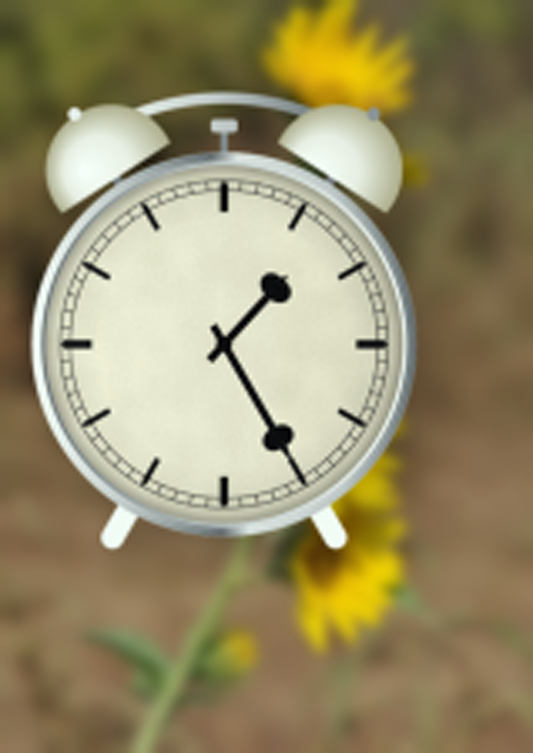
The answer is **1:25**
